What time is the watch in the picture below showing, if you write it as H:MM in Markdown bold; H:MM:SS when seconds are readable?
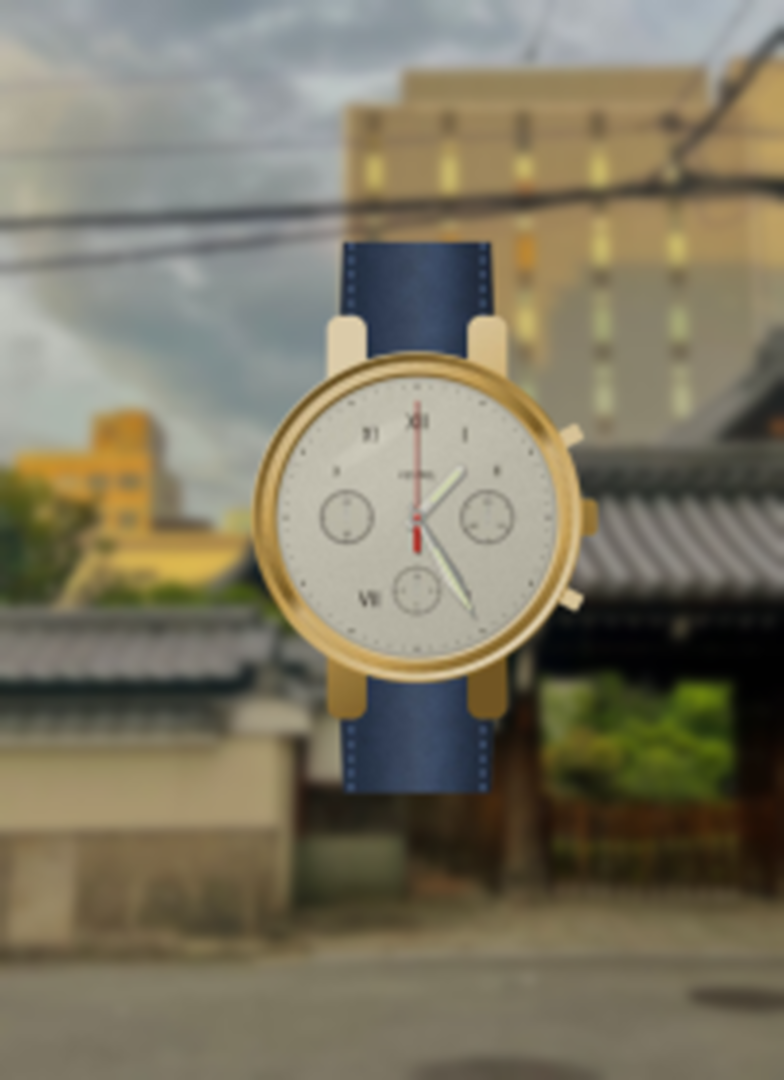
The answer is **1:25**
